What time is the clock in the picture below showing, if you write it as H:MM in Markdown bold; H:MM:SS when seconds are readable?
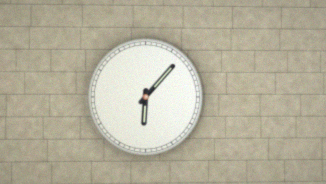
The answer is **6:07**
